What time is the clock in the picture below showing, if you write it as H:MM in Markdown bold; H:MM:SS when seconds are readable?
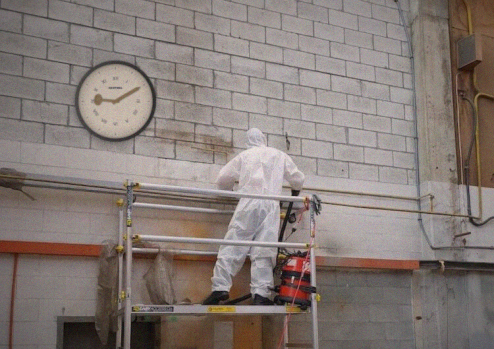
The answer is **9:10**
